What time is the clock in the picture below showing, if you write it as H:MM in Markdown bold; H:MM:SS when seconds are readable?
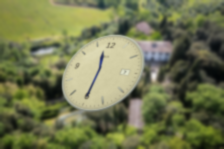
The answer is **11:30**
